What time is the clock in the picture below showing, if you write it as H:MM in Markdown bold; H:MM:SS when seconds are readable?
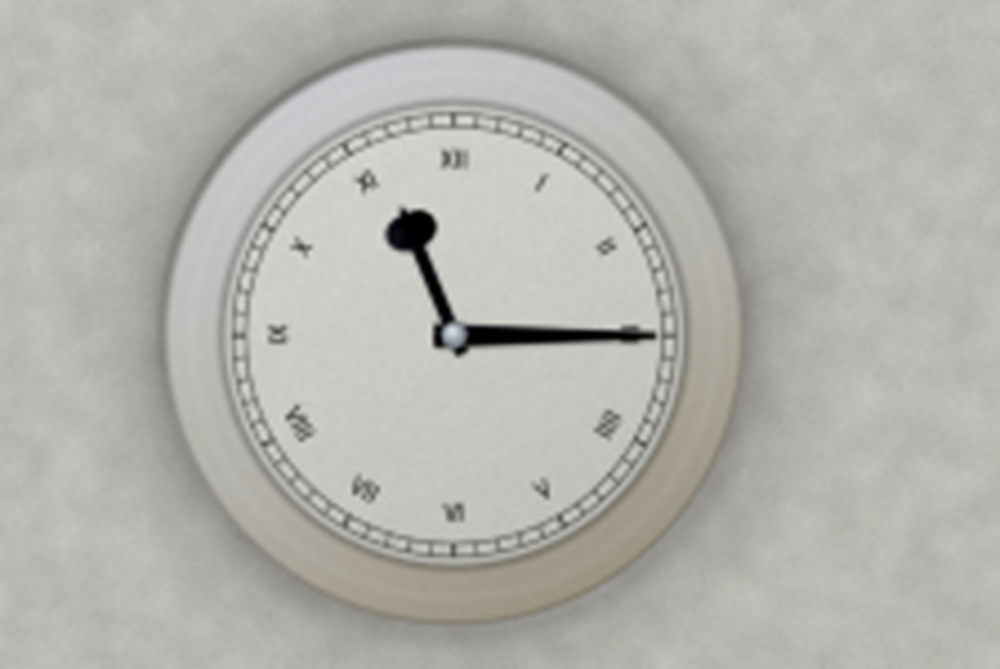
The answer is **11:15**
